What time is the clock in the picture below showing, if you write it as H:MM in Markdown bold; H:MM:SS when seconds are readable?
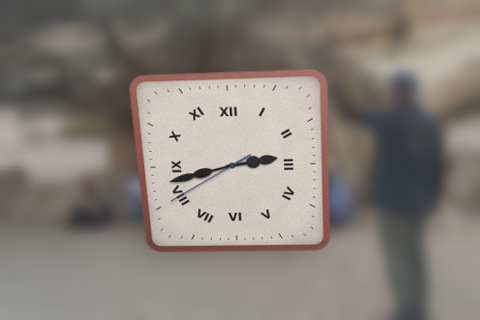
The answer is **2:42:40**
